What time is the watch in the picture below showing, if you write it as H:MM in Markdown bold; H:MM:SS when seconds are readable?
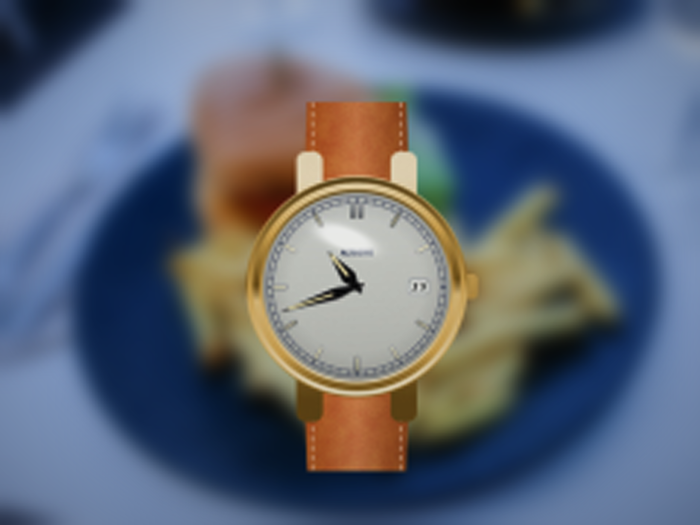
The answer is **10:42**
